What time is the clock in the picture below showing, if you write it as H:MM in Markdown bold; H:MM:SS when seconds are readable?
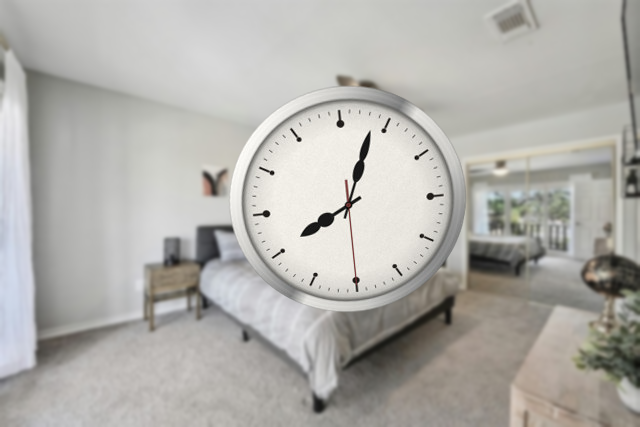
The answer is **8:03:30**
